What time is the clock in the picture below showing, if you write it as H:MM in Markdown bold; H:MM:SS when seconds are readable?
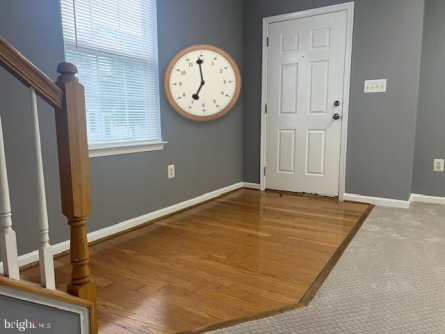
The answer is **6:59**
